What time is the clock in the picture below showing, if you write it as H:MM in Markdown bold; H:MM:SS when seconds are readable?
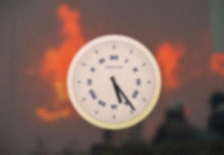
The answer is **5:24**
